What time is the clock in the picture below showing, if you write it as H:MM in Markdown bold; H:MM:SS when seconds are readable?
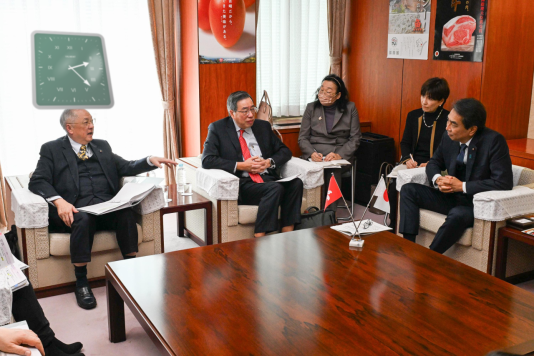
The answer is **2:23**
